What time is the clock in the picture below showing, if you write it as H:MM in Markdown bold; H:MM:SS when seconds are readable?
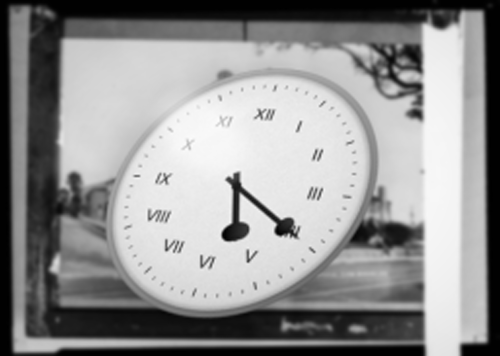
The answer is **5:20**
